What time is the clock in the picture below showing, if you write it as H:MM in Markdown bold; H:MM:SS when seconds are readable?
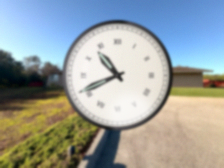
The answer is **10:41**
